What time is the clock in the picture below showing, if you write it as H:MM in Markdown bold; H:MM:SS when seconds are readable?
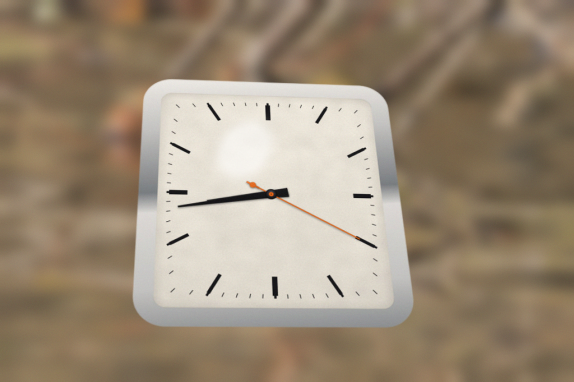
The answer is **8:43:20**
